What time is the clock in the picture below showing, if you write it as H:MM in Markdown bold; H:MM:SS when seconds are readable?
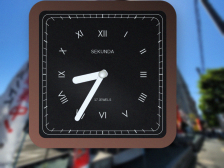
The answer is **8:35**
